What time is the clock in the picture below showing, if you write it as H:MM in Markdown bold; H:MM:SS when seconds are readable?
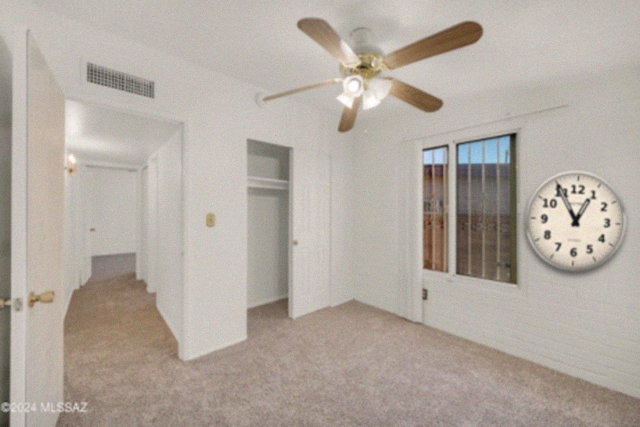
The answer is **12:55**
